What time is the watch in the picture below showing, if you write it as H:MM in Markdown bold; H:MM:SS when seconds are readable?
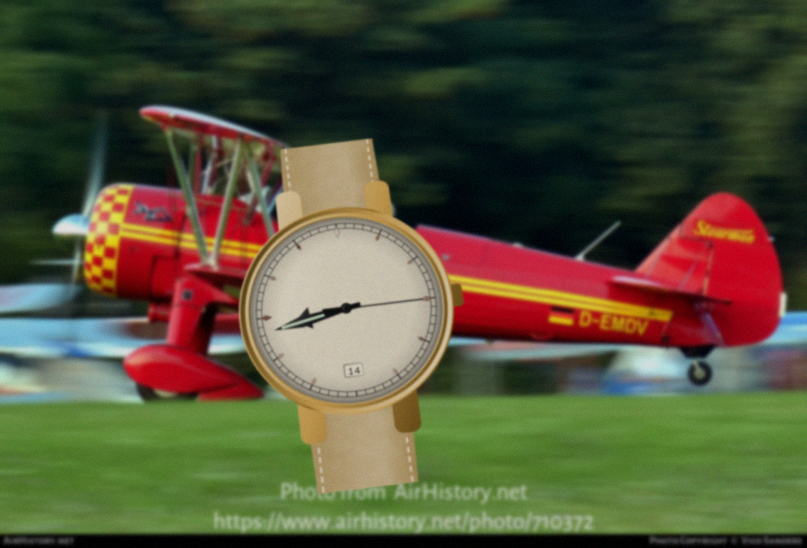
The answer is **8:43:15**
